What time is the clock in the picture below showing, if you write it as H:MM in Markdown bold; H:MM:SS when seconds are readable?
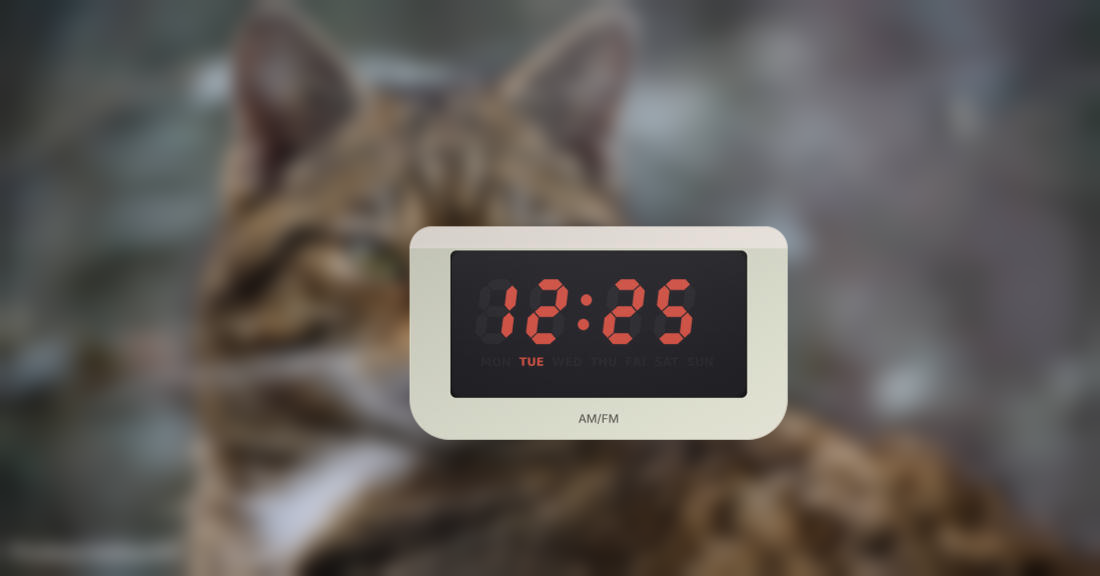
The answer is **12:25**
